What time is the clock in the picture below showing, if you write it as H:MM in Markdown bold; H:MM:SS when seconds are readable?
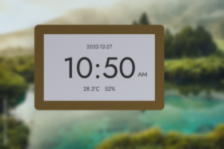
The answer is **10:50**
